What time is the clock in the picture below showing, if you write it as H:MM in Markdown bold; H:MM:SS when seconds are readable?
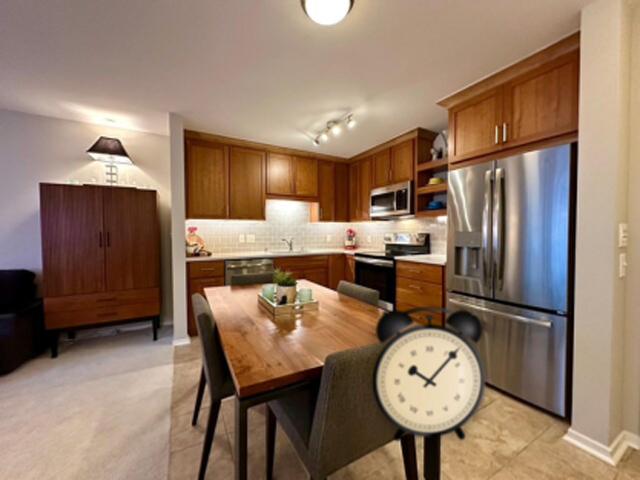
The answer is **10:07**
